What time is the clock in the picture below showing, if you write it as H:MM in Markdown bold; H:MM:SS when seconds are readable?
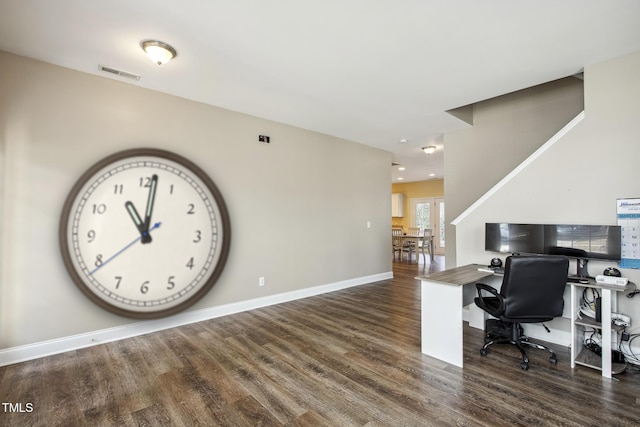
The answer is **11:01:39**
